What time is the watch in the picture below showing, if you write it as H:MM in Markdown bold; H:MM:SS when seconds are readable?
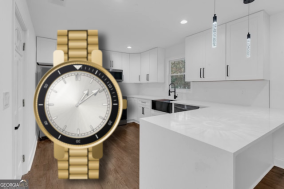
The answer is **1:09**
